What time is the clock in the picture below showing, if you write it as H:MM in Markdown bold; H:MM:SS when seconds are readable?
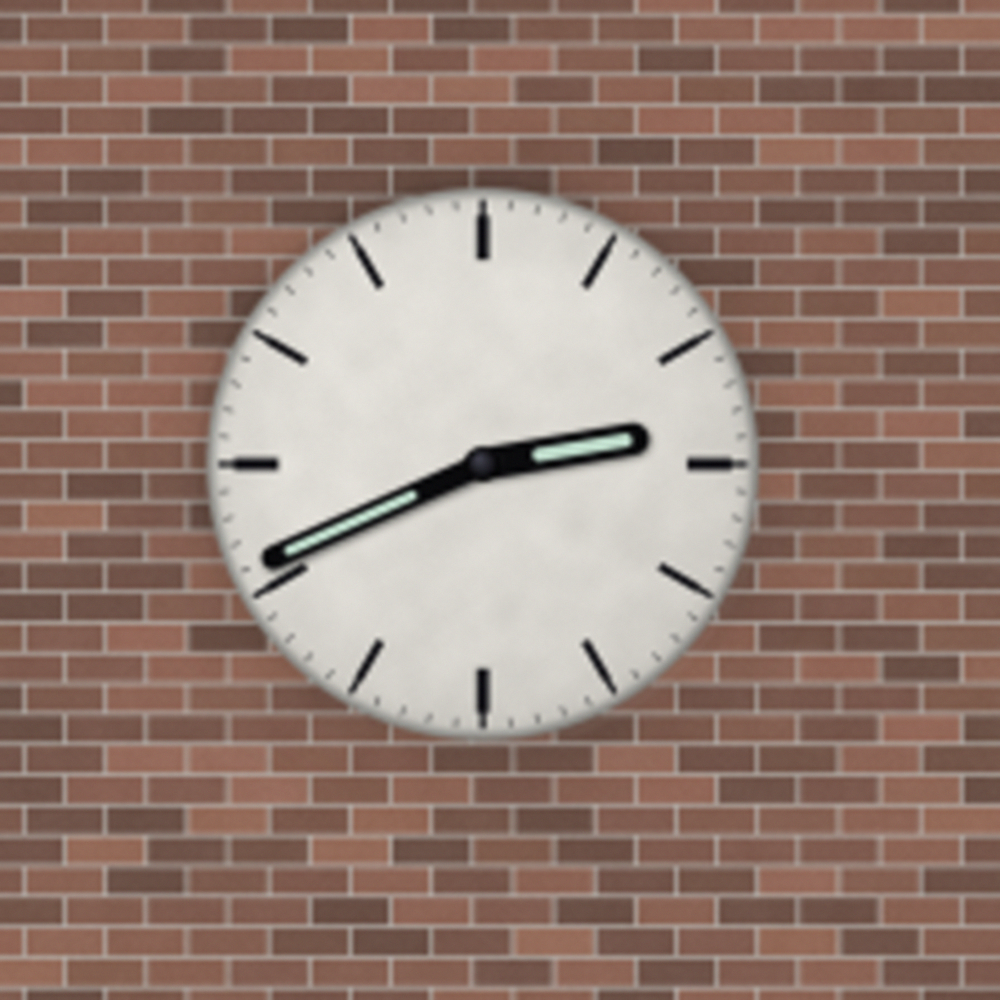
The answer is **2:41**
